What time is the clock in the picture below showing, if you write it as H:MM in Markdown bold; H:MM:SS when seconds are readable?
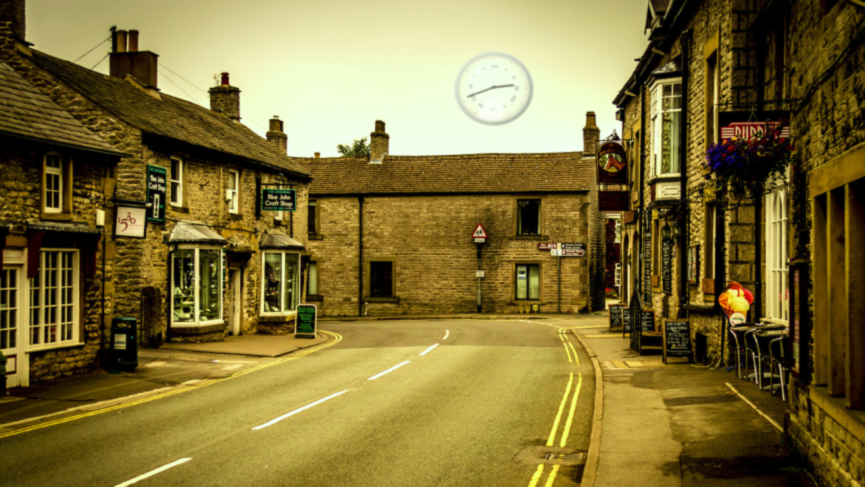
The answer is **2:41**
